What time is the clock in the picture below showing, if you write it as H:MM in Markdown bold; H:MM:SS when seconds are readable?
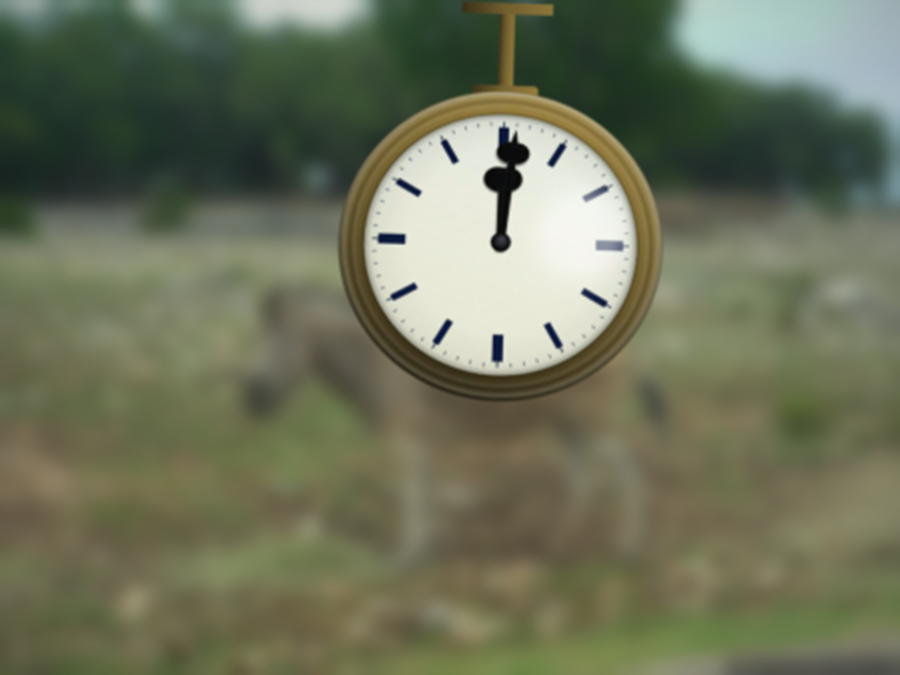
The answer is **12:01**
